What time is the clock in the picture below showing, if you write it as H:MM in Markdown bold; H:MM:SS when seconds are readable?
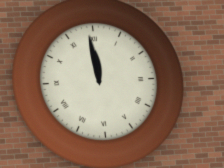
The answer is **11:59**
